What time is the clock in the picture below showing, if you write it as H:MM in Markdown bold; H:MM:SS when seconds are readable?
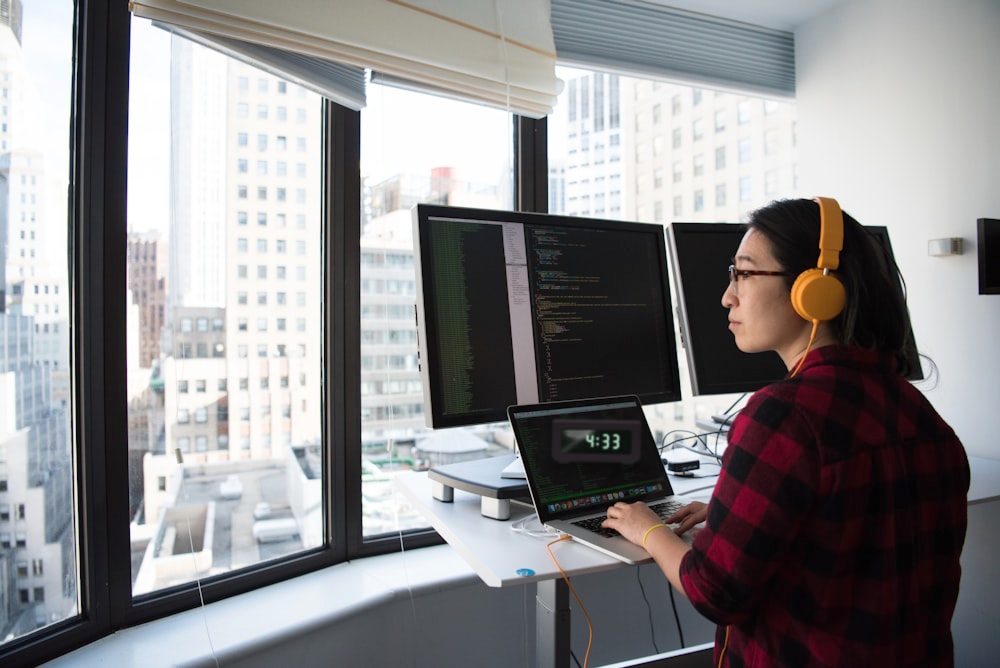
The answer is **4:33**
